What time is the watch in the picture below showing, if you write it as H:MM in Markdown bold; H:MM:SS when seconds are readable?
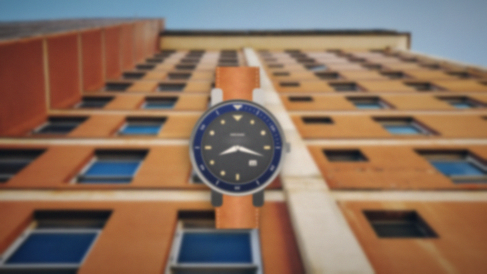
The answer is **8:18**
